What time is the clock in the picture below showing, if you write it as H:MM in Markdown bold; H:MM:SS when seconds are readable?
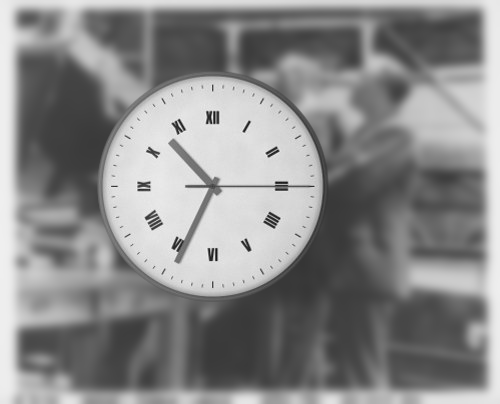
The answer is **10:34:15**
